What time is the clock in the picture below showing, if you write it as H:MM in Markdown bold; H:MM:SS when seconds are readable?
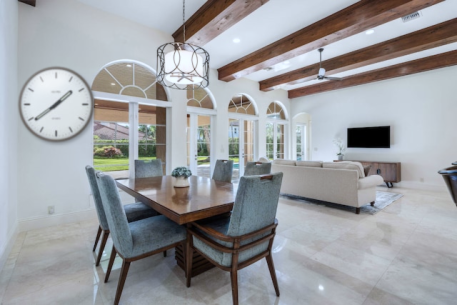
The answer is **1:39**
